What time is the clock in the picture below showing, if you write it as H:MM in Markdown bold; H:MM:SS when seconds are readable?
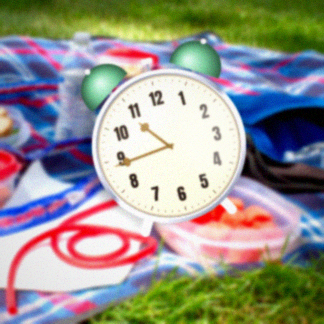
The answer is **10:44**
